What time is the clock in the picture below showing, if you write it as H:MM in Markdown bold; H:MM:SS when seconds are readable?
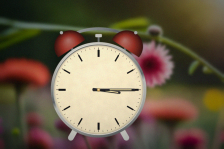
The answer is **3:15**
